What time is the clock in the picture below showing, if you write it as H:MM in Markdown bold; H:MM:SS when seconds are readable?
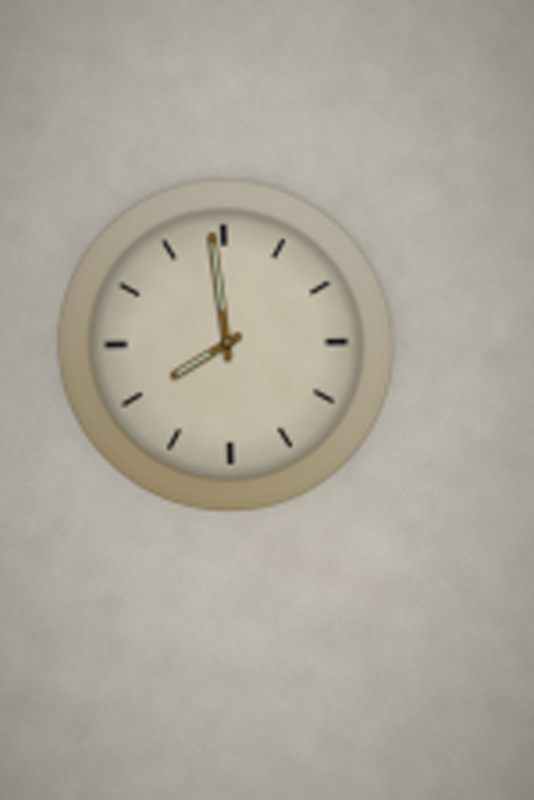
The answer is **7:59**
